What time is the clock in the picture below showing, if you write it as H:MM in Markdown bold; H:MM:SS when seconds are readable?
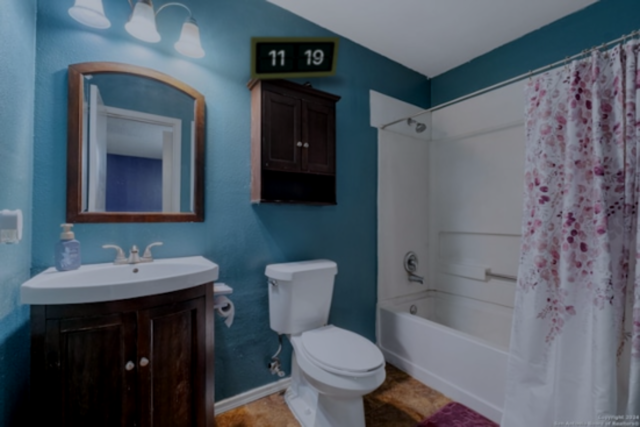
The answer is **11:19**
